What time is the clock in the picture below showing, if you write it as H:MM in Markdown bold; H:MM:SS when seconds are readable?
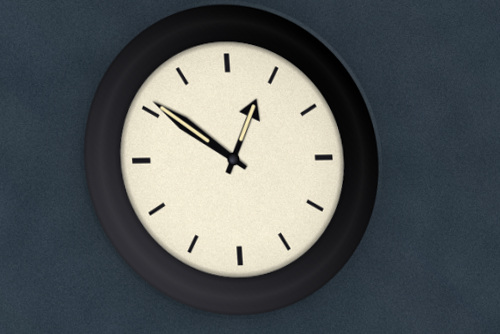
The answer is **12:51**
